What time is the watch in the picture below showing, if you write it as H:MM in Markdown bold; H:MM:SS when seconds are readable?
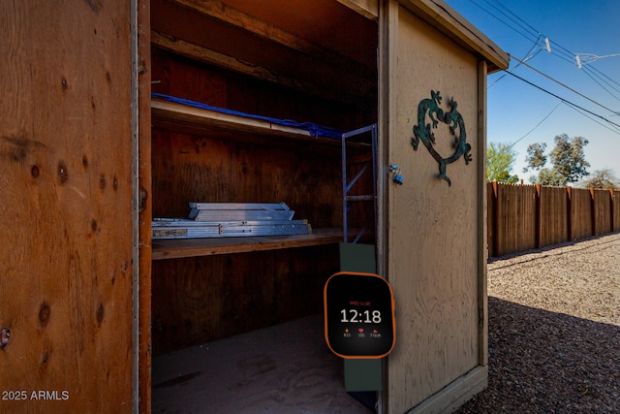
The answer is **12:18**
